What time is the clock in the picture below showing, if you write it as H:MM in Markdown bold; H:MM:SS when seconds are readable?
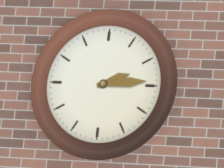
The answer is **2:14**
